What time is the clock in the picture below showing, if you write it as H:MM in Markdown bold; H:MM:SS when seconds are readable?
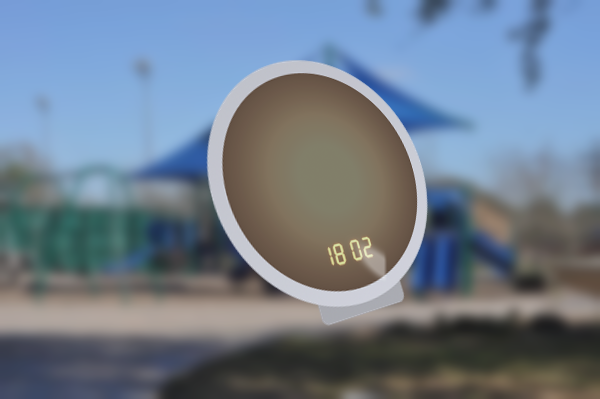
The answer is **18:02**
